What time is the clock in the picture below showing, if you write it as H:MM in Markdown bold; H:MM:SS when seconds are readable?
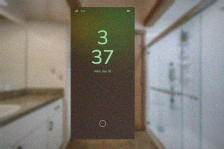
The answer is **3:37**
